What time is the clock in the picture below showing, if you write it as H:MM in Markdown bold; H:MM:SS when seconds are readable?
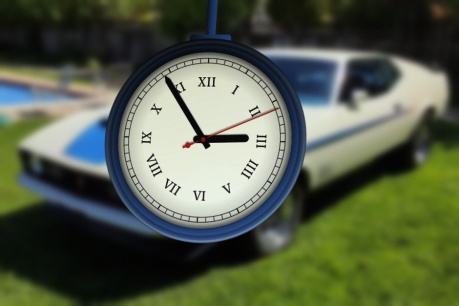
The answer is **2:54:11**
